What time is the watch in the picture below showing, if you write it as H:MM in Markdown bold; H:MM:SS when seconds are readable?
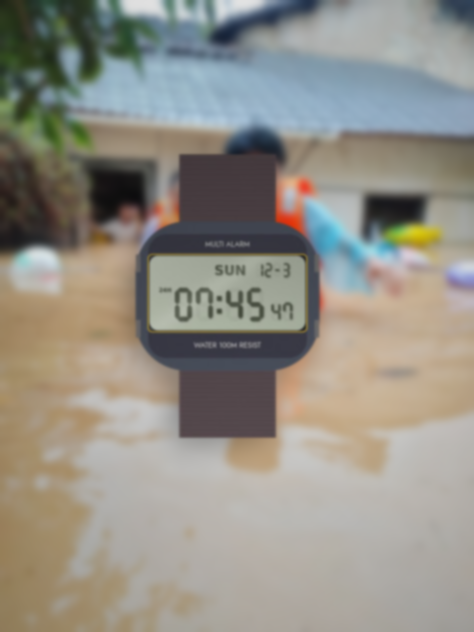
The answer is **7:45:47**
